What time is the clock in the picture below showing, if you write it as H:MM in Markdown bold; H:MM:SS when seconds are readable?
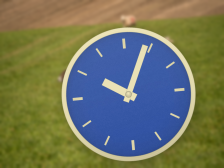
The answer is **10:04**
